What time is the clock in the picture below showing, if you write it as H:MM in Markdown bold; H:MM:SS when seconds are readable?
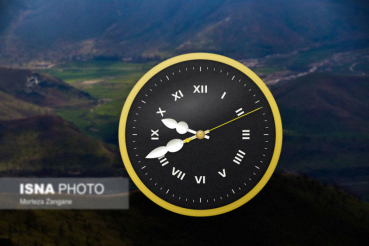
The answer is **9:41:11**
